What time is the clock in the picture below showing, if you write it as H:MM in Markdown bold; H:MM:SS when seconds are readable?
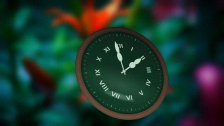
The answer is **1:59**
